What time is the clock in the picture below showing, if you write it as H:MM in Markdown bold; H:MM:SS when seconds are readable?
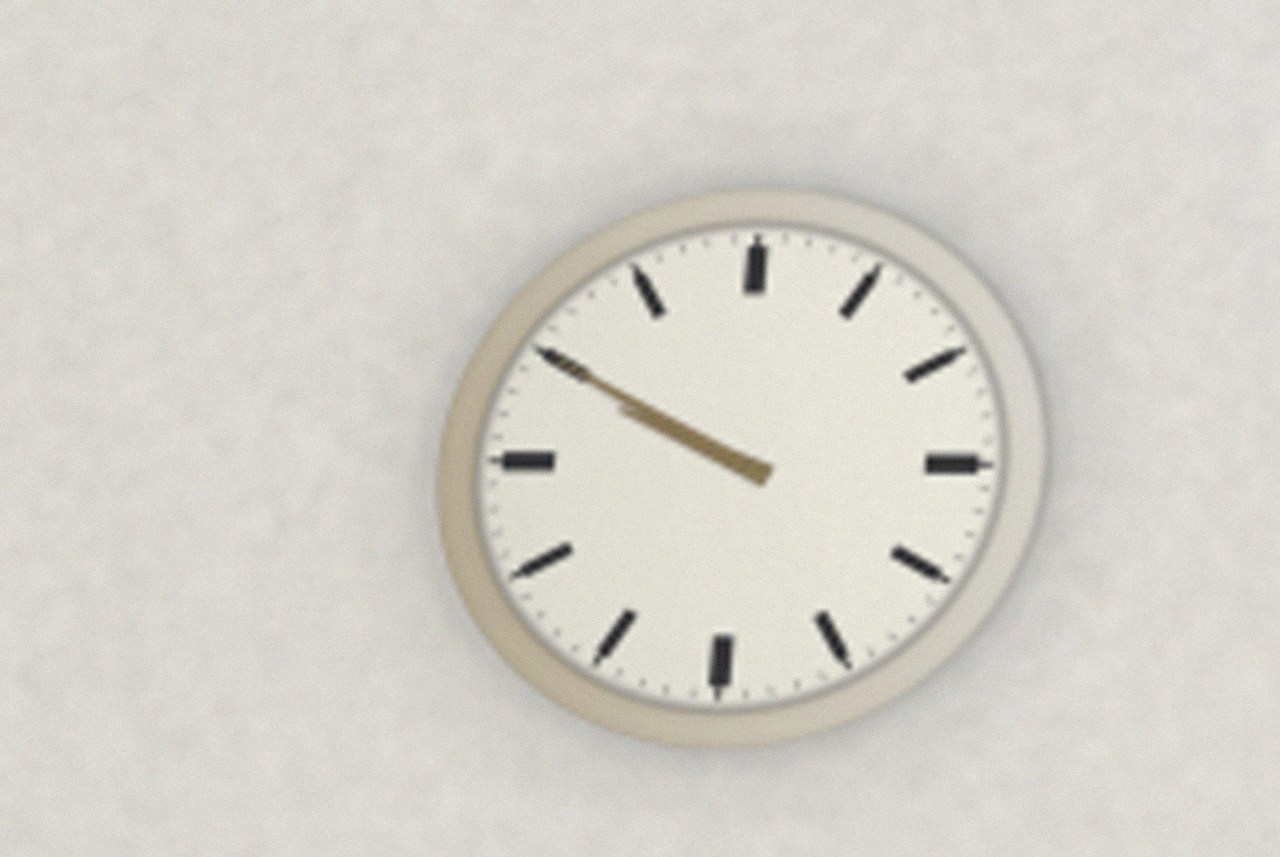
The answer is **9:50**
